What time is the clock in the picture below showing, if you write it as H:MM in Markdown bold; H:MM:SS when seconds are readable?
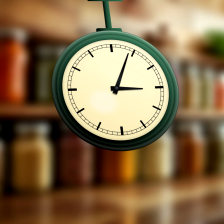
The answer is **3:04**
